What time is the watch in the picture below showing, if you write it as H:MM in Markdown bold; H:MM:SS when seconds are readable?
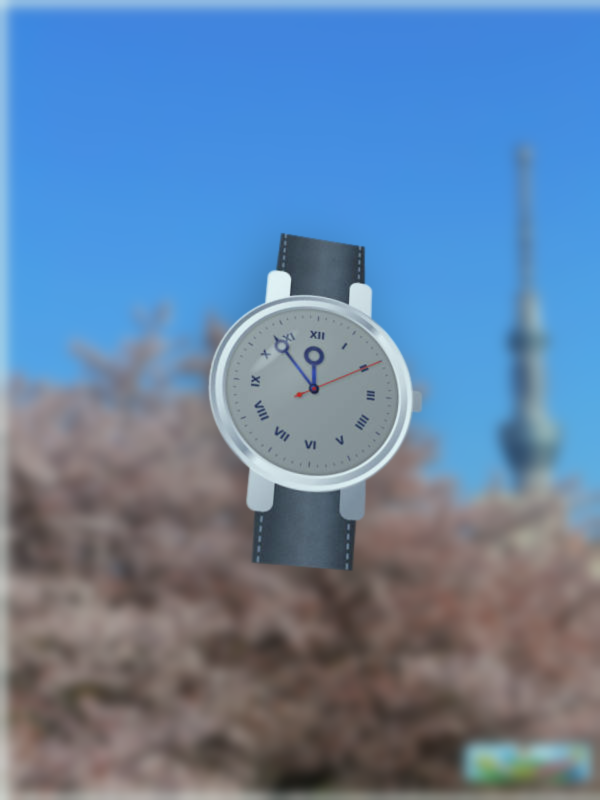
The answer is **11:53:10**
